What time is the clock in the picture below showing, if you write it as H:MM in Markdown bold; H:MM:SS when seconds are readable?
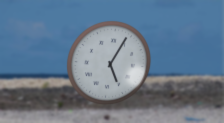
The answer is **5:04**
